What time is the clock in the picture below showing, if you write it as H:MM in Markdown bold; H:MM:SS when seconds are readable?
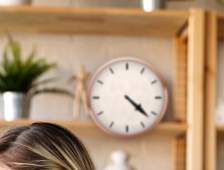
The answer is **4:22**
